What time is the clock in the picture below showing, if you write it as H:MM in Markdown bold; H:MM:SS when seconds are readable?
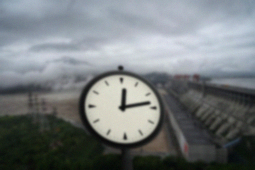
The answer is **12:13**
